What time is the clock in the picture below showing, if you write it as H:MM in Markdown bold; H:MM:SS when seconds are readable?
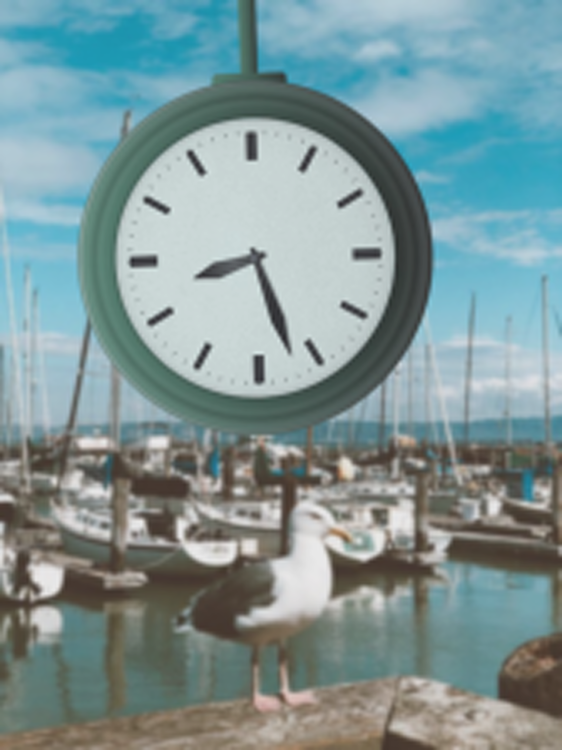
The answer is **8:27**
